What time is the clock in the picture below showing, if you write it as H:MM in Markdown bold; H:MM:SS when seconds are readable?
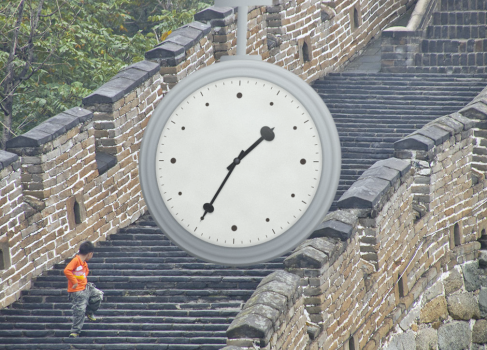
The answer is **1:35**
